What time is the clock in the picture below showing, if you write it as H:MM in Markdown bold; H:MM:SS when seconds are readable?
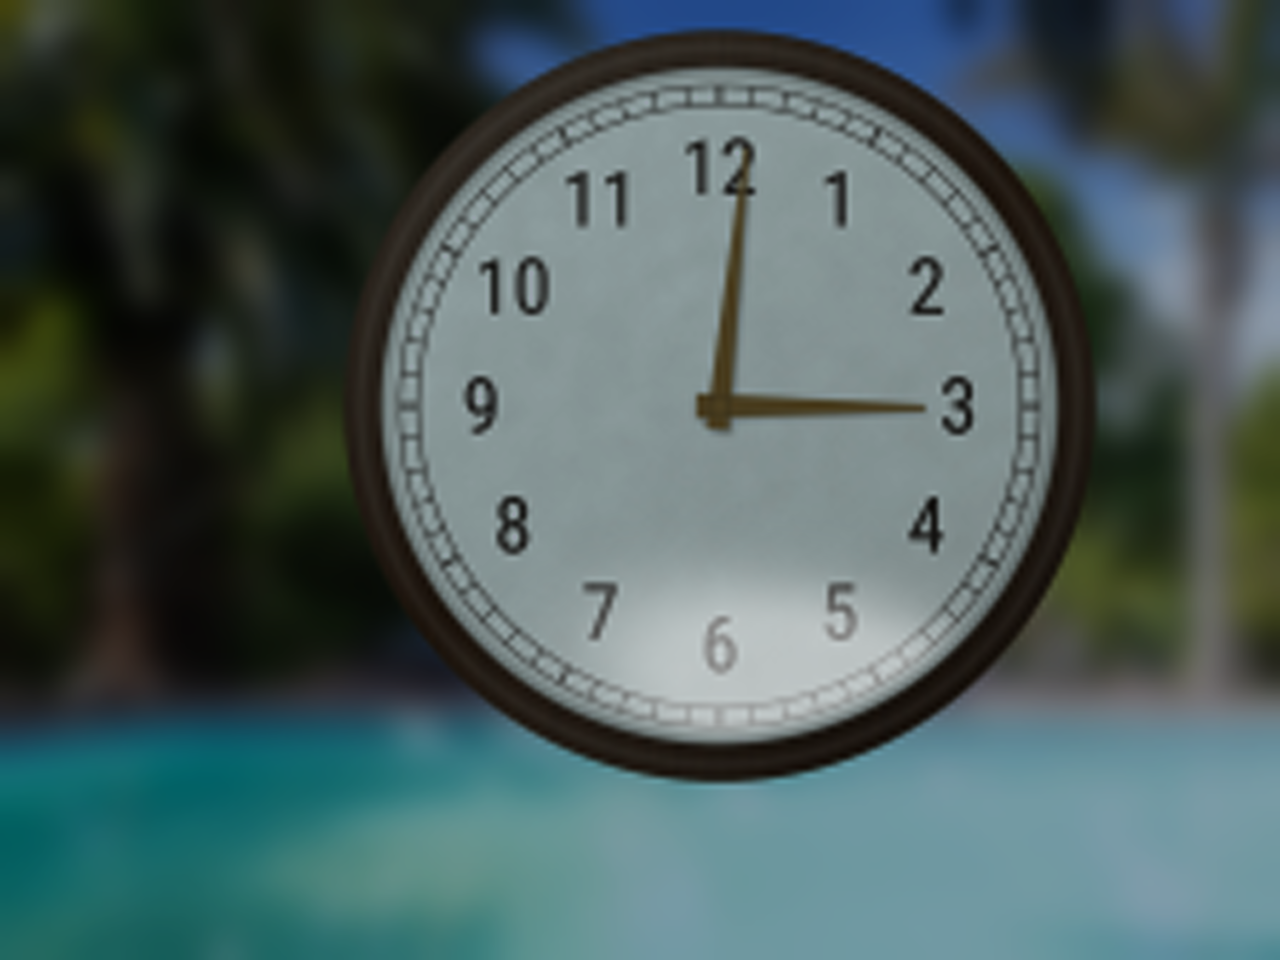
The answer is **3:01**
